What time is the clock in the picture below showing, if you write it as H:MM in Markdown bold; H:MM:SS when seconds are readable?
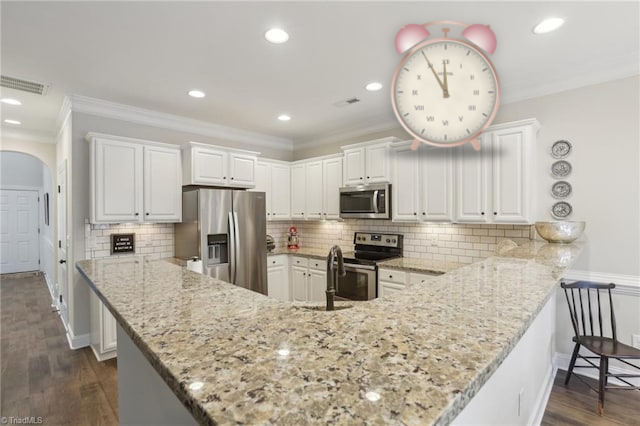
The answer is **11:55**
